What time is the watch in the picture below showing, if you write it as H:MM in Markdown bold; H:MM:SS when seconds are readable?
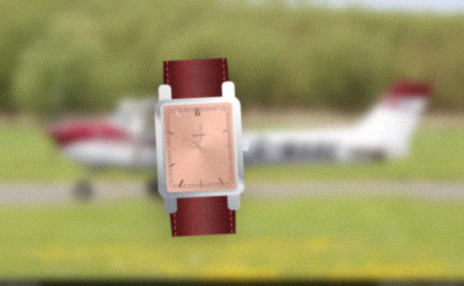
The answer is **10:01**
